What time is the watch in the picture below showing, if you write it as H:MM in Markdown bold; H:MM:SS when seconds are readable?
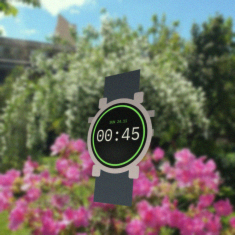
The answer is **0:45**
